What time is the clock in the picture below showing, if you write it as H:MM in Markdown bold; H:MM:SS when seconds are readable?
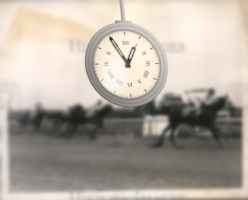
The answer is **12:55**
